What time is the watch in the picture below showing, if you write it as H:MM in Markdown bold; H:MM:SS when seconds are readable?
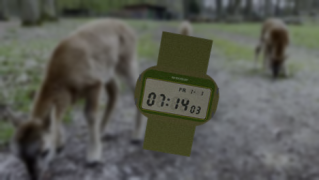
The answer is **7:14:03**
